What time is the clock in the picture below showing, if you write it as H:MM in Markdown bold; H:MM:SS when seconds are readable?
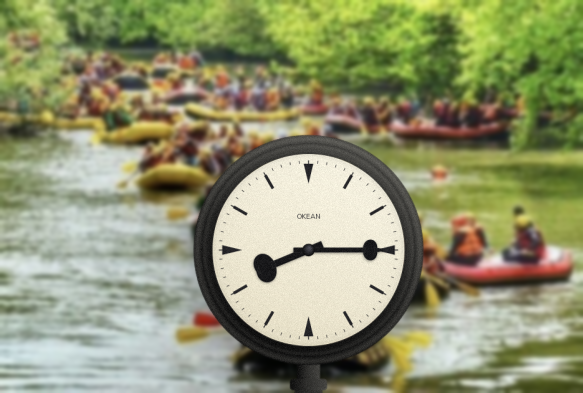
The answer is **8:15**
